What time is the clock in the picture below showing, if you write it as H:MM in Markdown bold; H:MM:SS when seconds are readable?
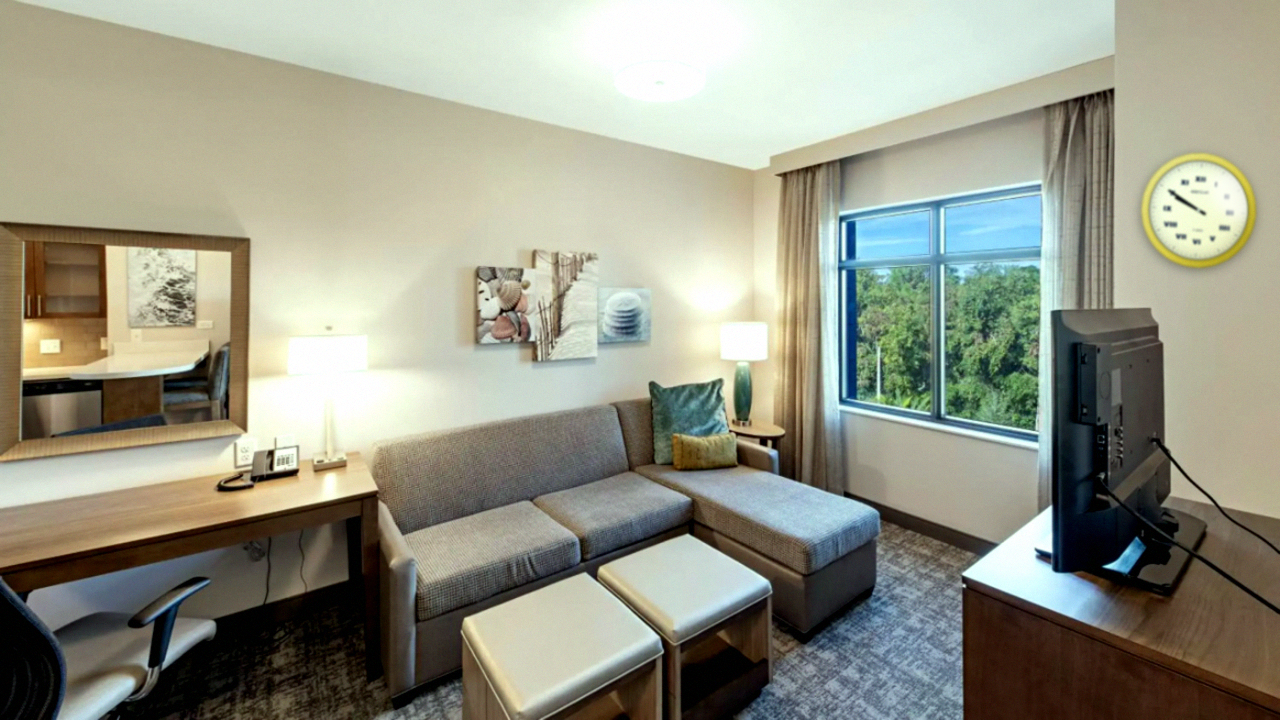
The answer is **9:50**
